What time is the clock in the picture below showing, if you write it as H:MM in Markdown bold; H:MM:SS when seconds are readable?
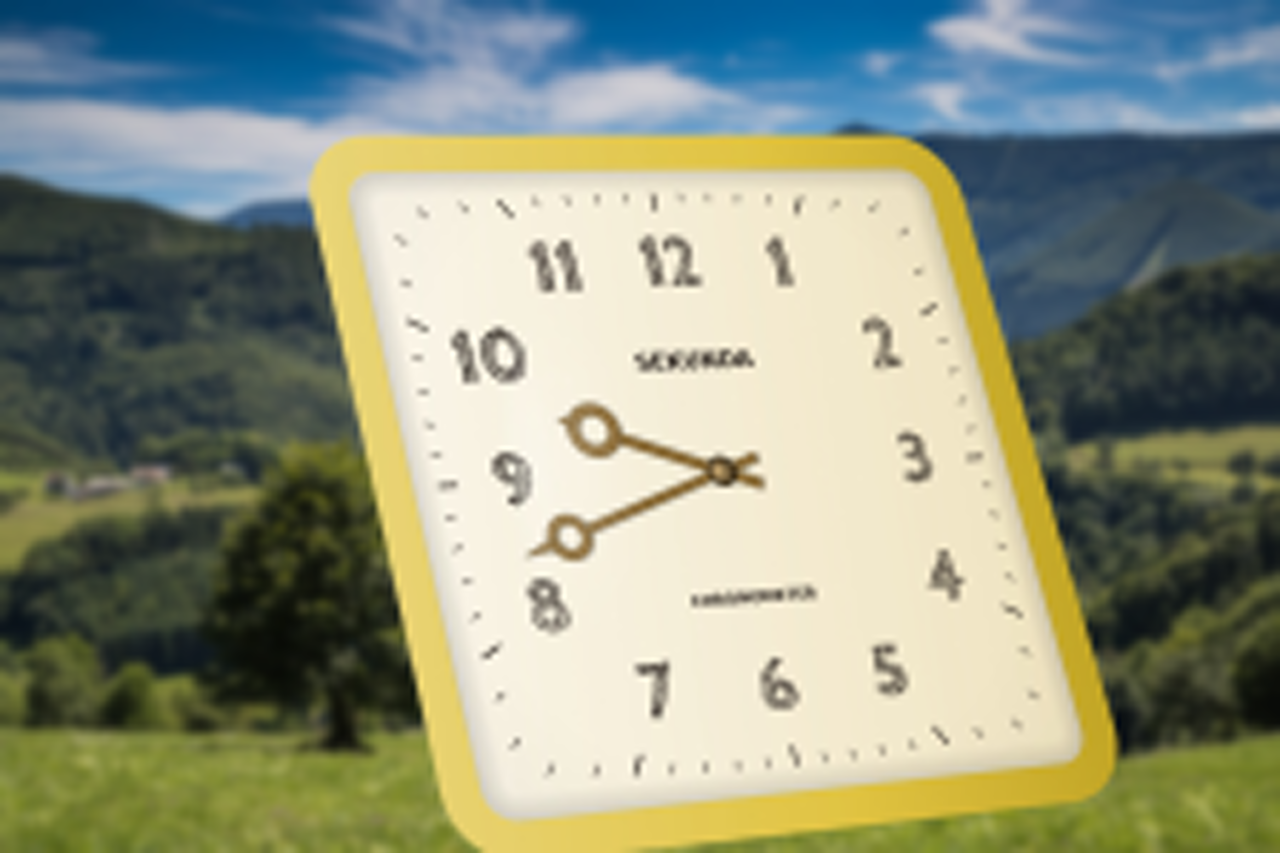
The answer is **9:42**
